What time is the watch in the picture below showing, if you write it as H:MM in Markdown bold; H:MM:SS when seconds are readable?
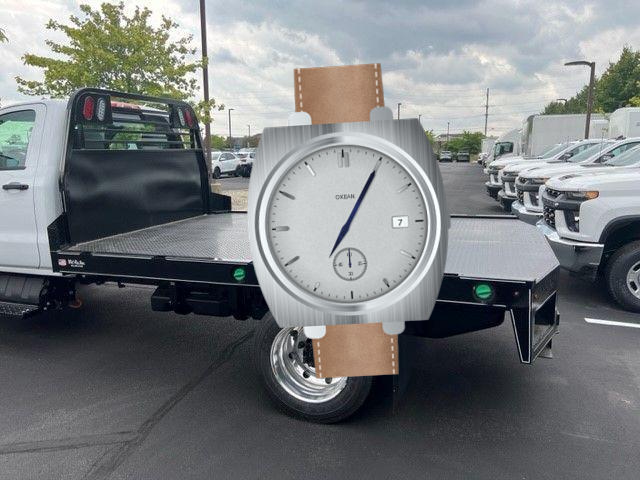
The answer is **7:05**
